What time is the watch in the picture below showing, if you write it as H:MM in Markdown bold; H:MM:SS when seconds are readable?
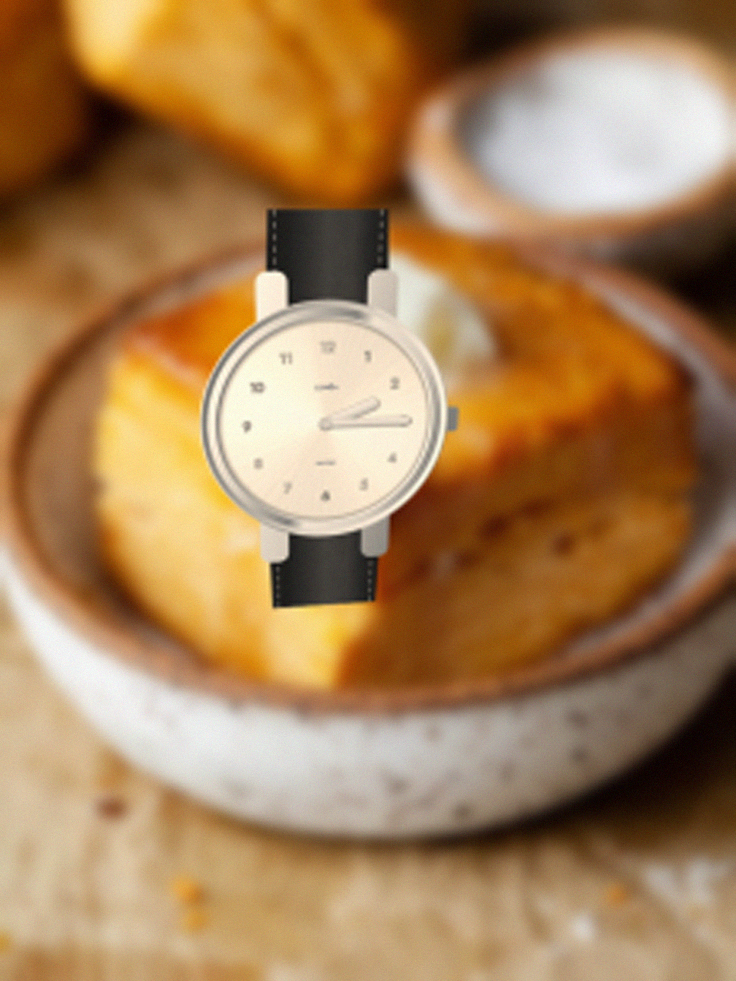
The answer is **2:15**
